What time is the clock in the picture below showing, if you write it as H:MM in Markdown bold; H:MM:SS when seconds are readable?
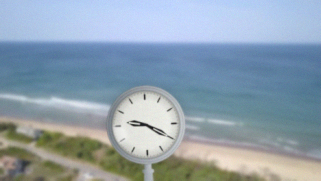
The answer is **9:20**
